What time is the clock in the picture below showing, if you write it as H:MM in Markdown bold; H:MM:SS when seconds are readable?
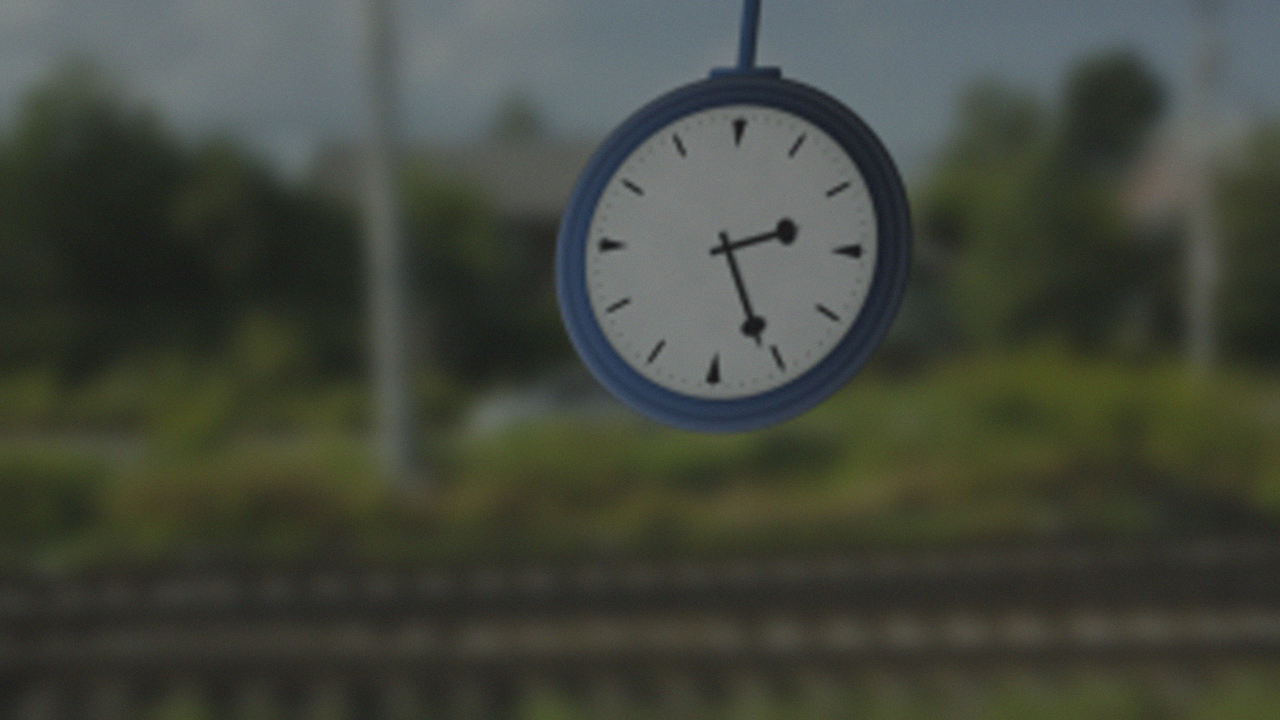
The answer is **2:26**
